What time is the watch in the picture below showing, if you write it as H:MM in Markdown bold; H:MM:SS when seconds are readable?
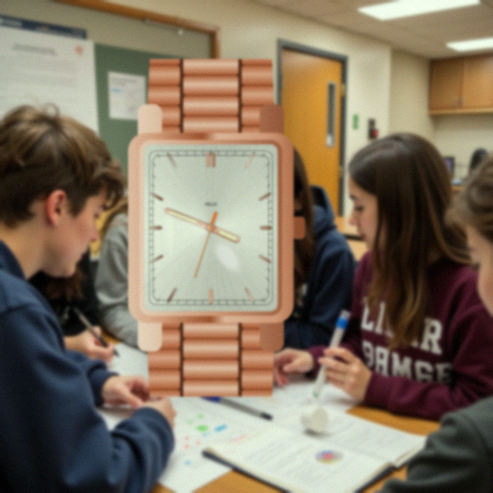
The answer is **3:48:33**
